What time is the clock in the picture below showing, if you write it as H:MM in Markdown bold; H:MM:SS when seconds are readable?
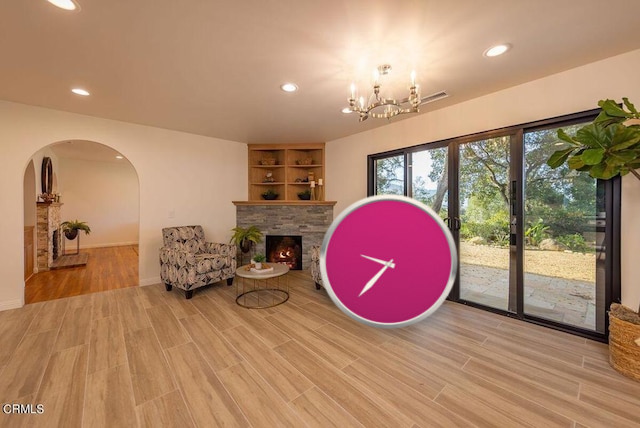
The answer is **9:37**
